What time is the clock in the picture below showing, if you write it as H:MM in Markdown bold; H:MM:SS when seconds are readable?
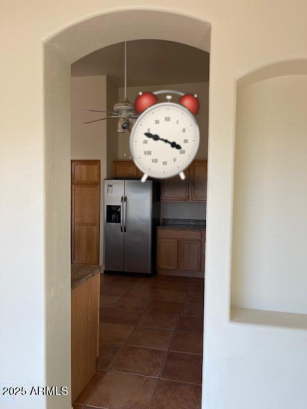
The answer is **3:48**
